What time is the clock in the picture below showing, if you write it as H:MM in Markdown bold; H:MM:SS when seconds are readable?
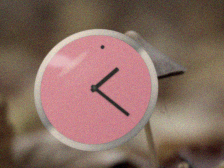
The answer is **1:20**
